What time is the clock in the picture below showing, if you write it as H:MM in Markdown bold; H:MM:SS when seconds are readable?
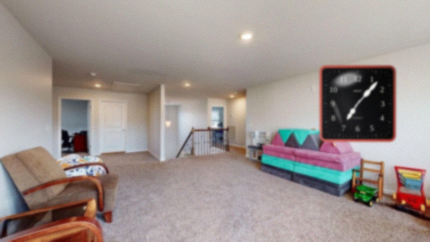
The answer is **7:07**
